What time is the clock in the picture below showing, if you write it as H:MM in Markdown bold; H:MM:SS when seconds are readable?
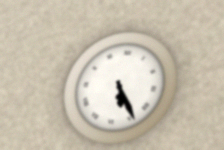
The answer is **5:24**
